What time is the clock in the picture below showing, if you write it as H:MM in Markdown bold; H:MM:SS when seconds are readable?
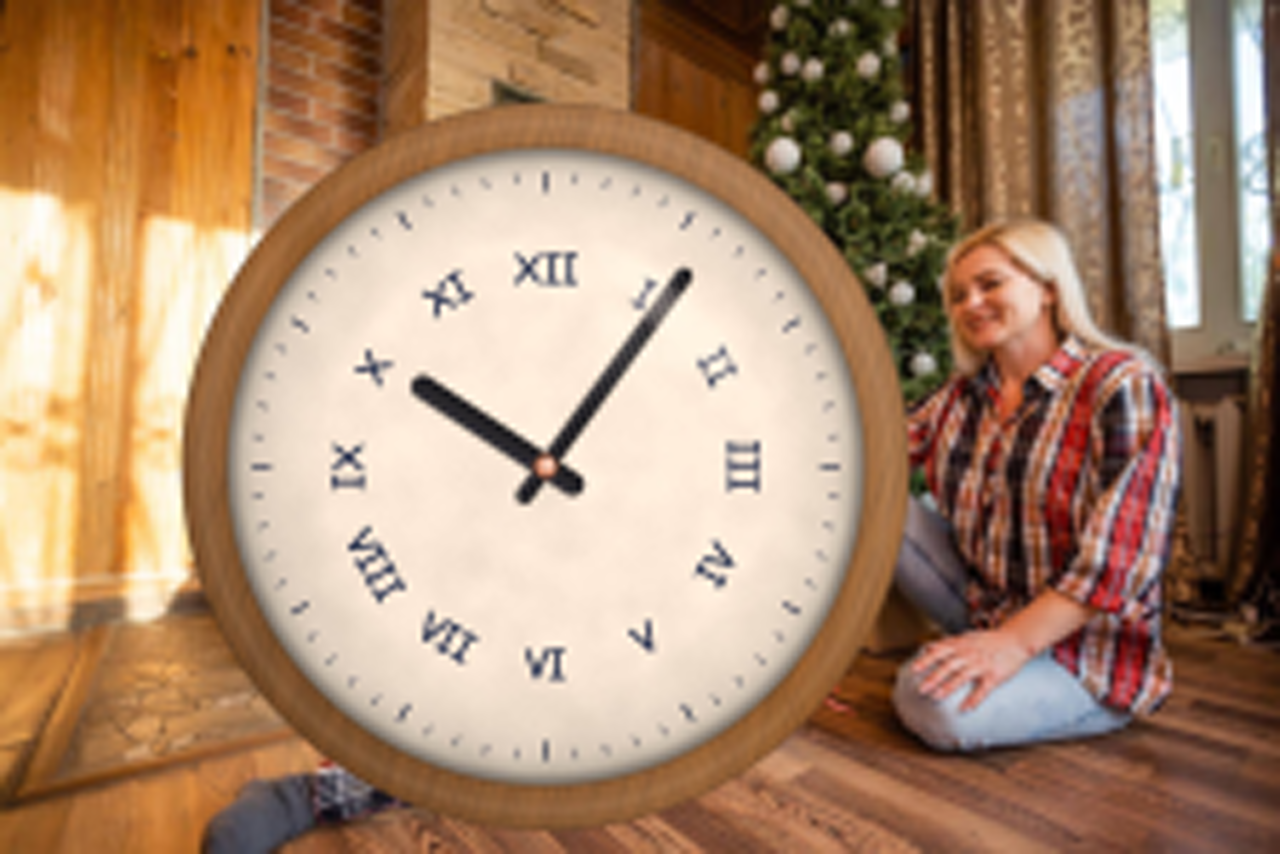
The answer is **10:06**
